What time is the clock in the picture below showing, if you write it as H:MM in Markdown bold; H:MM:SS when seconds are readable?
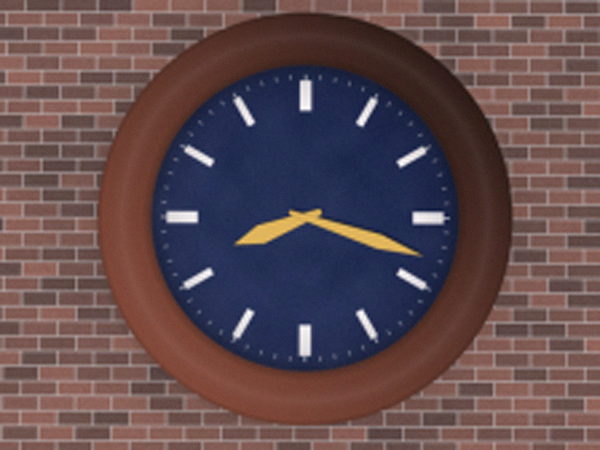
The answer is **8:18**
